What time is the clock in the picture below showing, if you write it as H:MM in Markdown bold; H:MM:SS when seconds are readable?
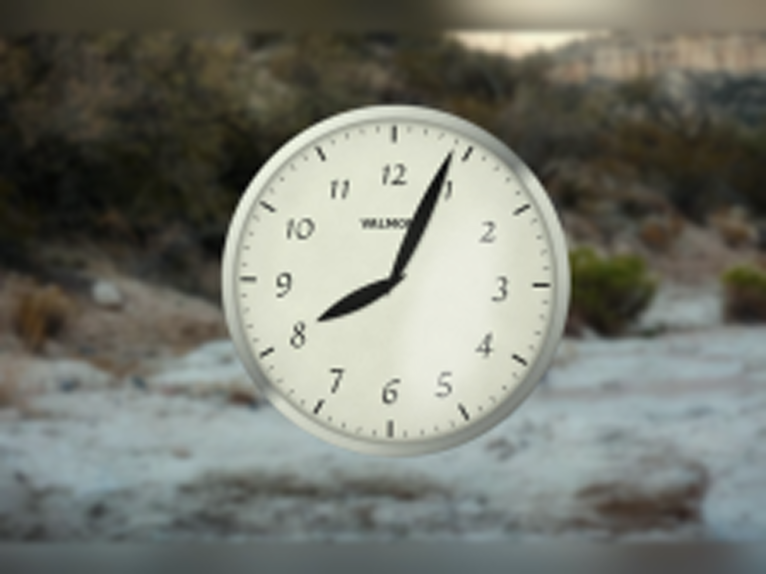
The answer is **8:04**
